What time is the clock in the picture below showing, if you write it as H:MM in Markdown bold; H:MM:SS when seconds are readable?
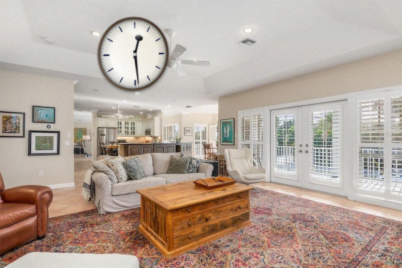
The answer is **12:29**
